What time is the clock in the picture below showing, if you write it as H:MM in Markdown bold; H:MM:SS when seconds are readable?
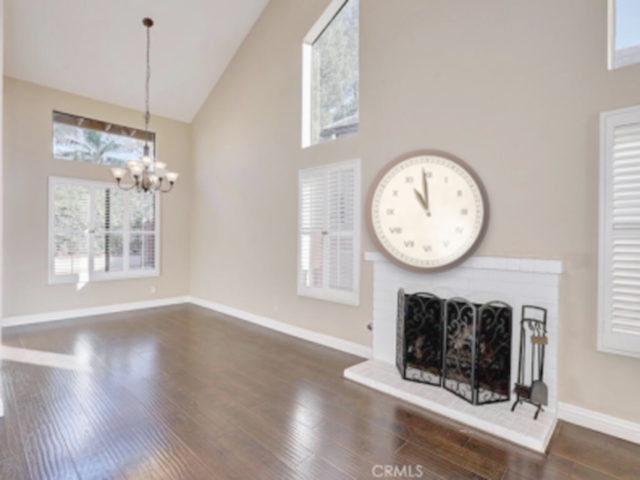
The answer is **10:59**
